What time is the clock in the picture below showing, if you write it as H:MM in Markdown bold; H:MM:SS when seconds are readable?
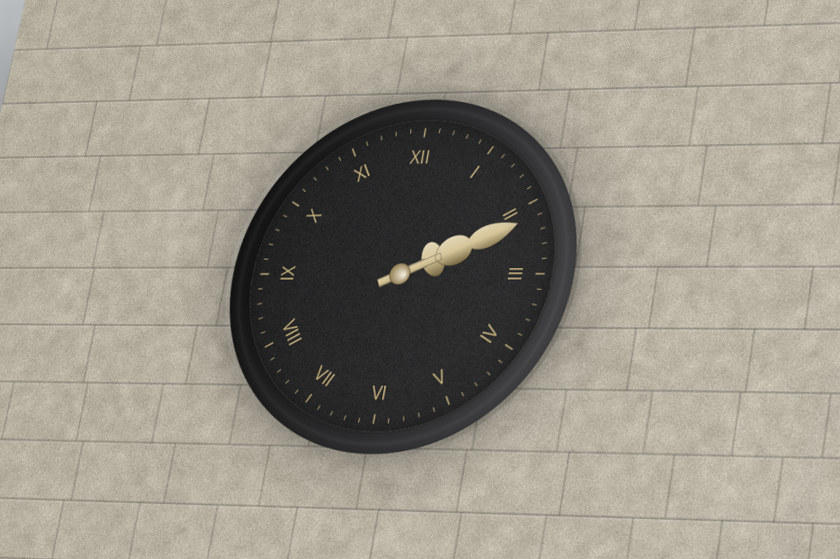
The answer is **2:11**
